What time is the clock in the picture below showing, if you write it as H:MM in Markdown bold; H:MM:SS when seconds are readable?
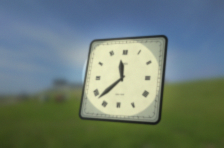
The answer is **11:38**
